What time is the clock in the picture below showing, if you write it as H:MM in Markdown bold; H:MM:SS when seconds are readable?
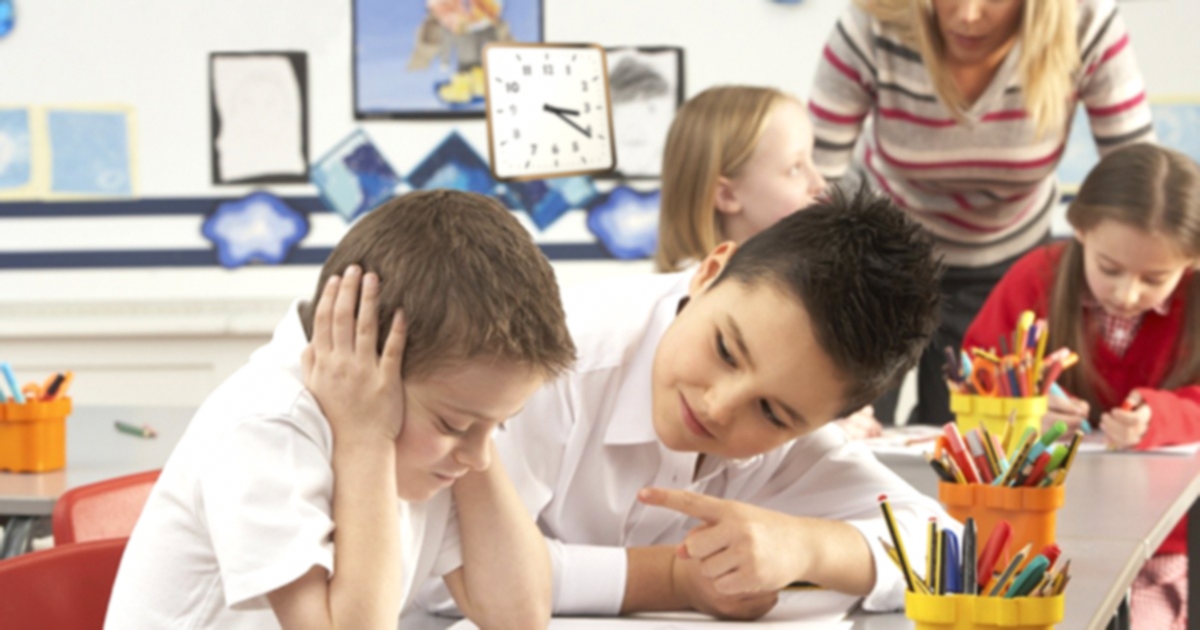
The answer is **3:21**
